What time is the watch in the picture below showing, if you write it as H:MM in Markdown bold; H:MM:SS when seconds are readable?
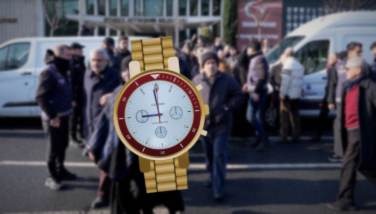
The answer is **8:59**
